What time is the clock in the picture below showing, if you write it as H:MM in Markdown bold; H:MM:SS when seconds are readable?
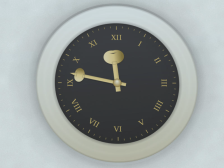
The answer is **11:47**
